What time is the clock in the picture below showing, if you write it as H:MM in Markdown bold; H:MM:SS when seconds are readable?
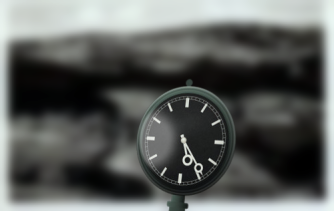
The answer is **5:24**
